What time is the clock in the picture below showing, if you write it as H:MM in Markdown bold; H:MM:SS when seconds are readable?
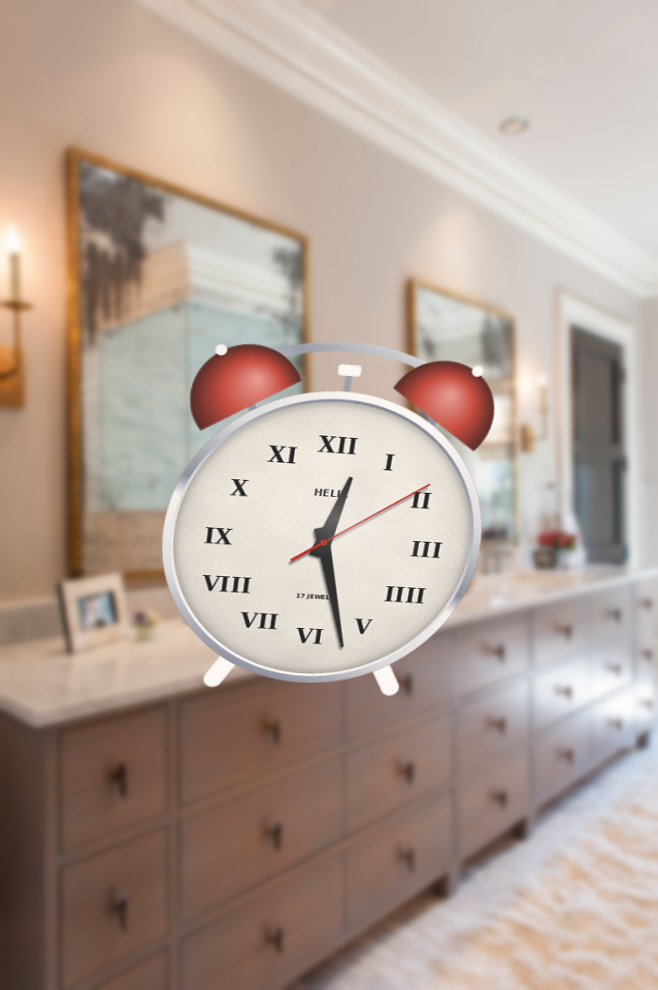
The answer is **12:27:09**
